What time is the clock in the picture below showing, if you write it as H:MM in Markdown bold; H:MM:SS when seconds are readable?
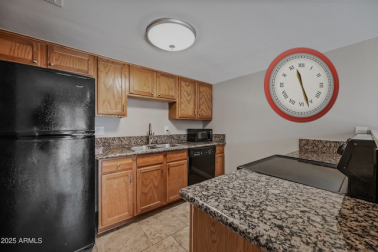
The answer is **11:27**
